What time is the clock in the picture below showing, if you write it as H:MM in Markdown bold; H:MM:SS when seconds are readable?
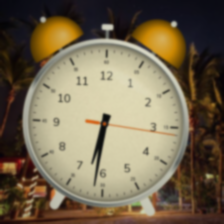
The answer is **6:31:16**
